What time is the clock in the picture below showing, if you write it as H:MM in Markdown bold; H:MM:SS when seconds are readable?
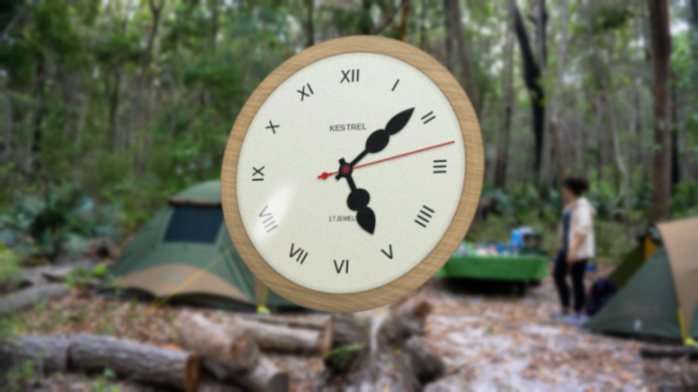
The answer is **5:08:13**
